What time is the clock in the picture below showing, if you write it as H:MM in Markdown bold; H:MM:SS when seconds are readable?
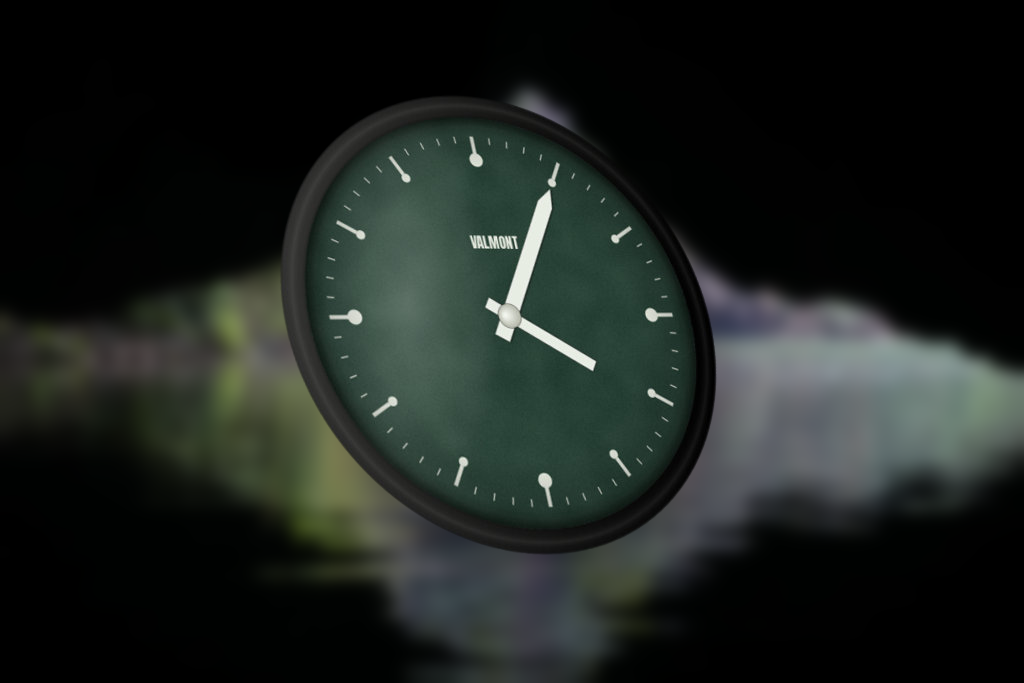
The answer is **4:05**
